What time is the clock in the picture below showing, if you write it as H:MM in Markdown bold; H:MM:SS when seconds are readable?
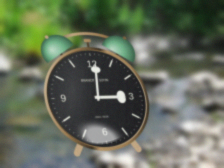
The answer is **3:01**
